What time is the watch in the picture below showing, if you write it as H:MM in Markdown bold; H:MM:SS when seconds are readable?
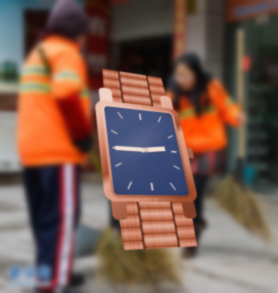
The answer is **2:45**
